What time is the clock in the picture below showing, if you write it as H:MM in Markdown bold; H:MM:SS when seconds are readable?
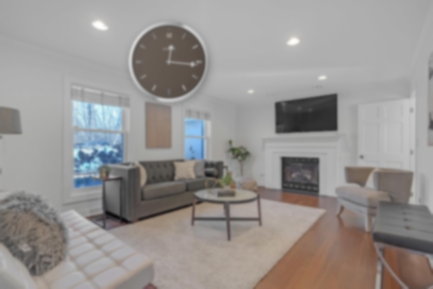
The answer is **12:16**
